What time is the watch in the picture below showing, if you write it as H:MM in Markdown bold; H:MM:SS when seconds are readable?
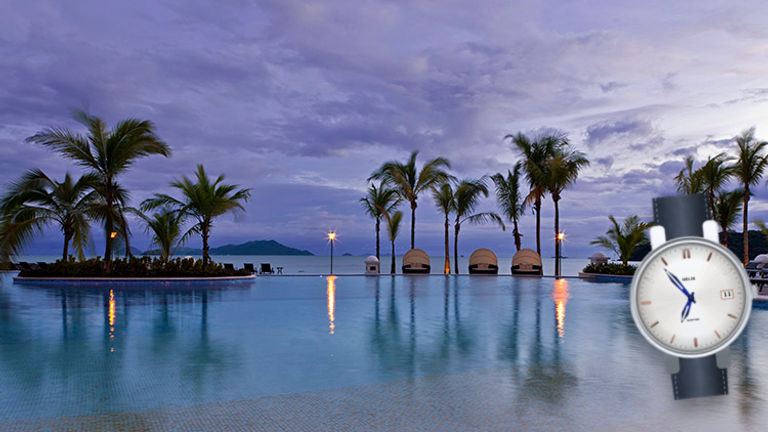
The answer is **6:54**
